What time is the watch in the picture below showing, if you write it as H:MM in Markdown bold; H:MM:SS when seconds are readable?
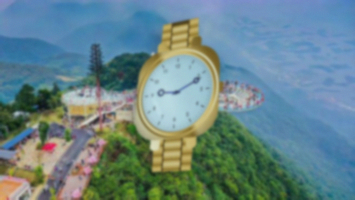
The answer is **9:11**
